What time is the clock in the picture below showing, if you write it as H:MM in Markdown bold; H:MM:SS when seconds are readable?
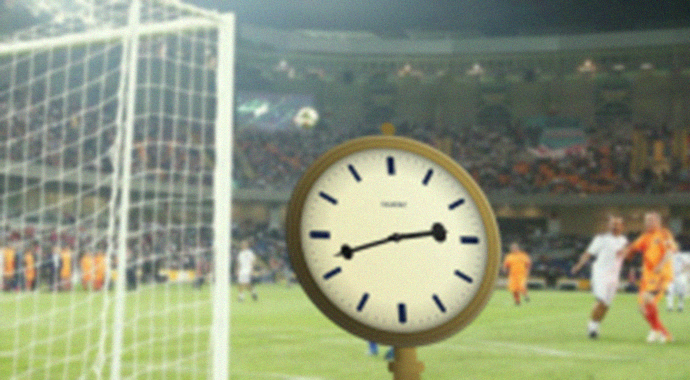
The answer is **2:42**
